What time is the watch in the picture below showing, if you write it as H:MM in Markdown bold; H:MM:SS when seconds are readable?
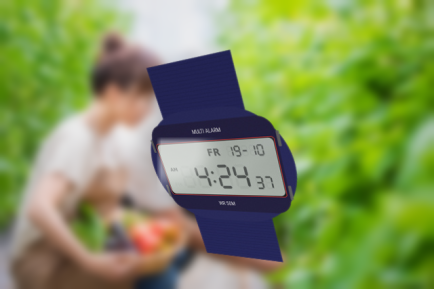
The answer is **4:24:37**
